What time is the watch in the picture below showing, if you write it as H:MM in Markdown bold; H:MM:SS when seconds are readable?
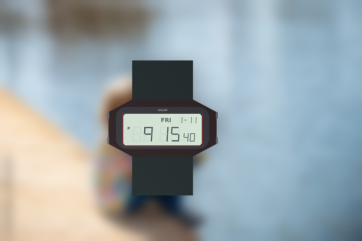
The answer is **9:15:40**
